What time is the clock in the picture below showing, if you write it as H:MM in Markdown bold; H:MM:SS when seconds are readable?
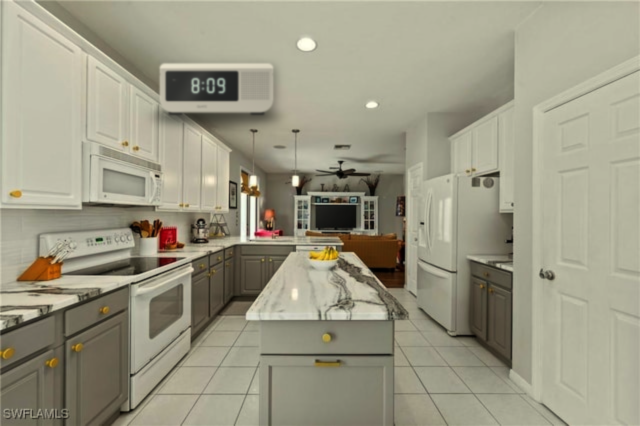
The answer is **8:09**
